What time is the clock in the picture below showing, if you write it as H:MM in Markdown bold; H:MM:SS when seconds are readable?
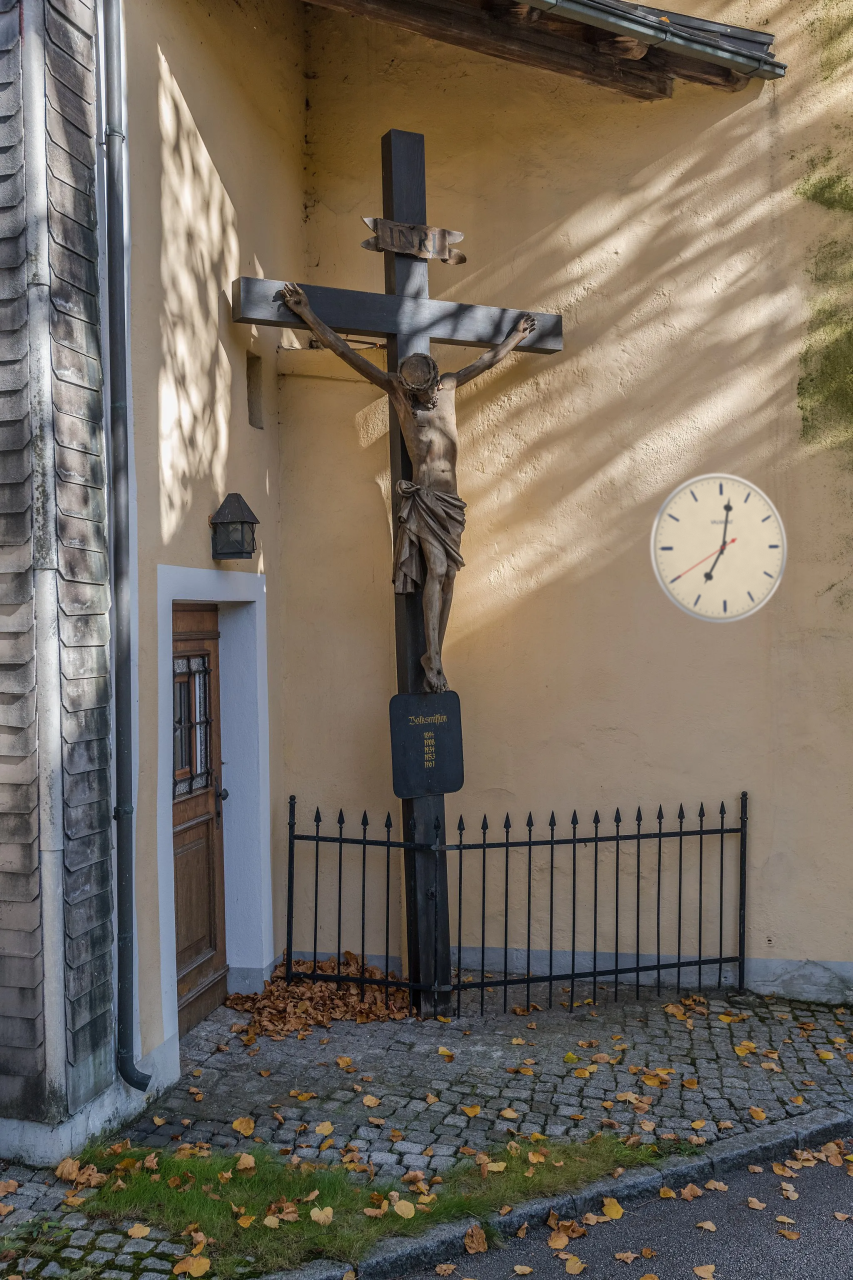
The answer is **7:01:40**
